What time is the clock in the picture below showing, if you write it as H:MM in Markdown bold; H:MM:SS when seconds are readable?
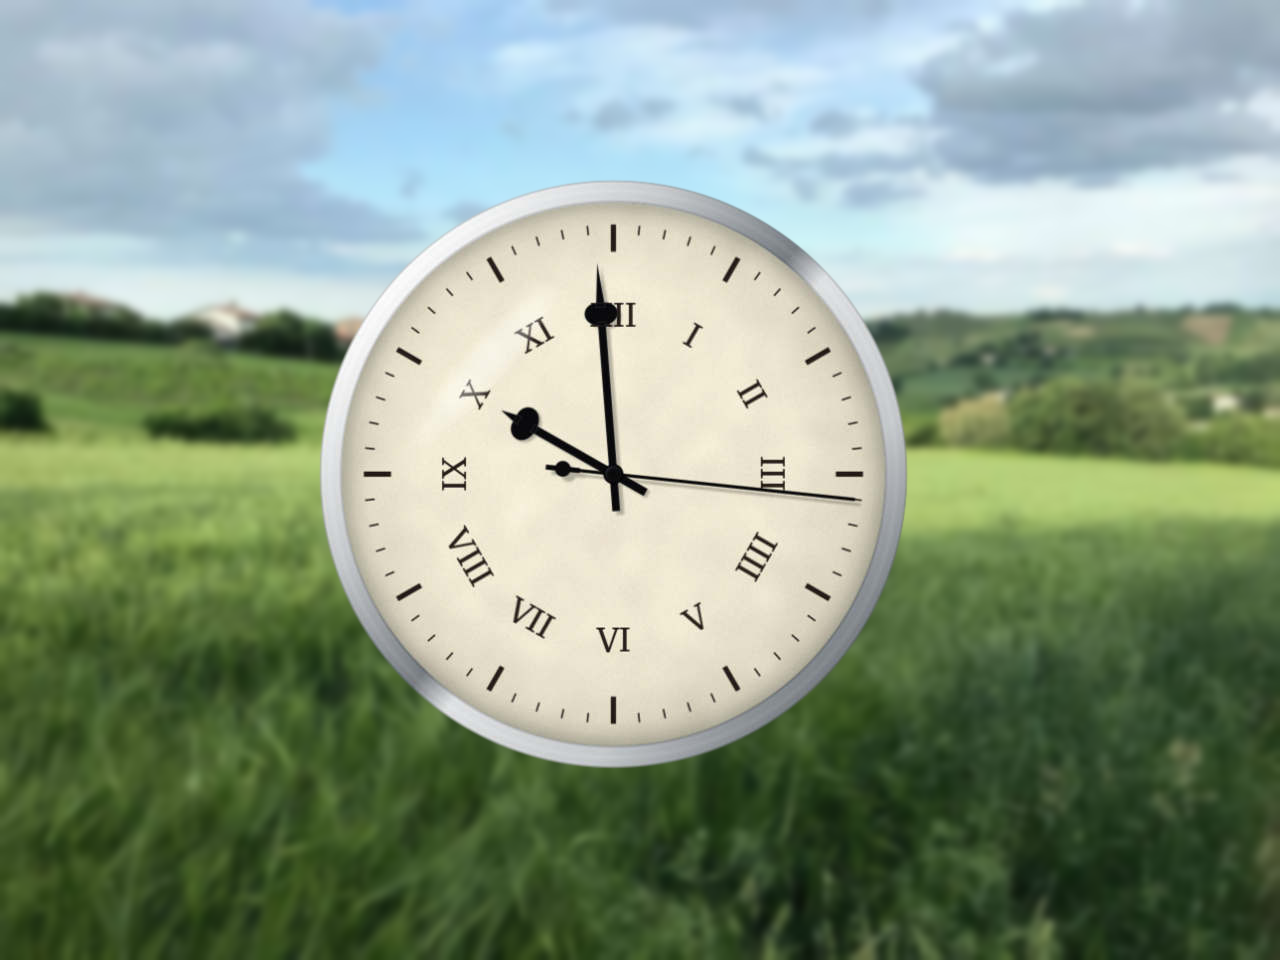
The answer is **9:59:16**
